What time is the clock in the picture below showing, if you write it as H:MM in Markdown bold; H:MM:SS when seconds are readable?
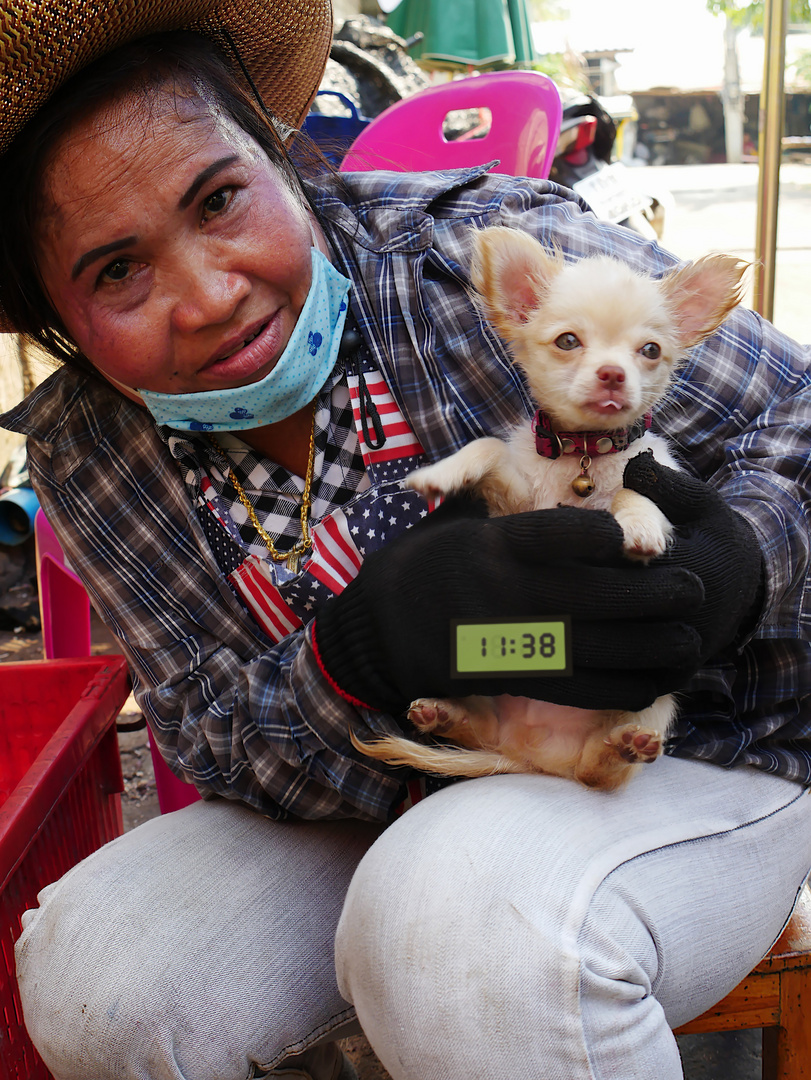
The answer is **11:38**
